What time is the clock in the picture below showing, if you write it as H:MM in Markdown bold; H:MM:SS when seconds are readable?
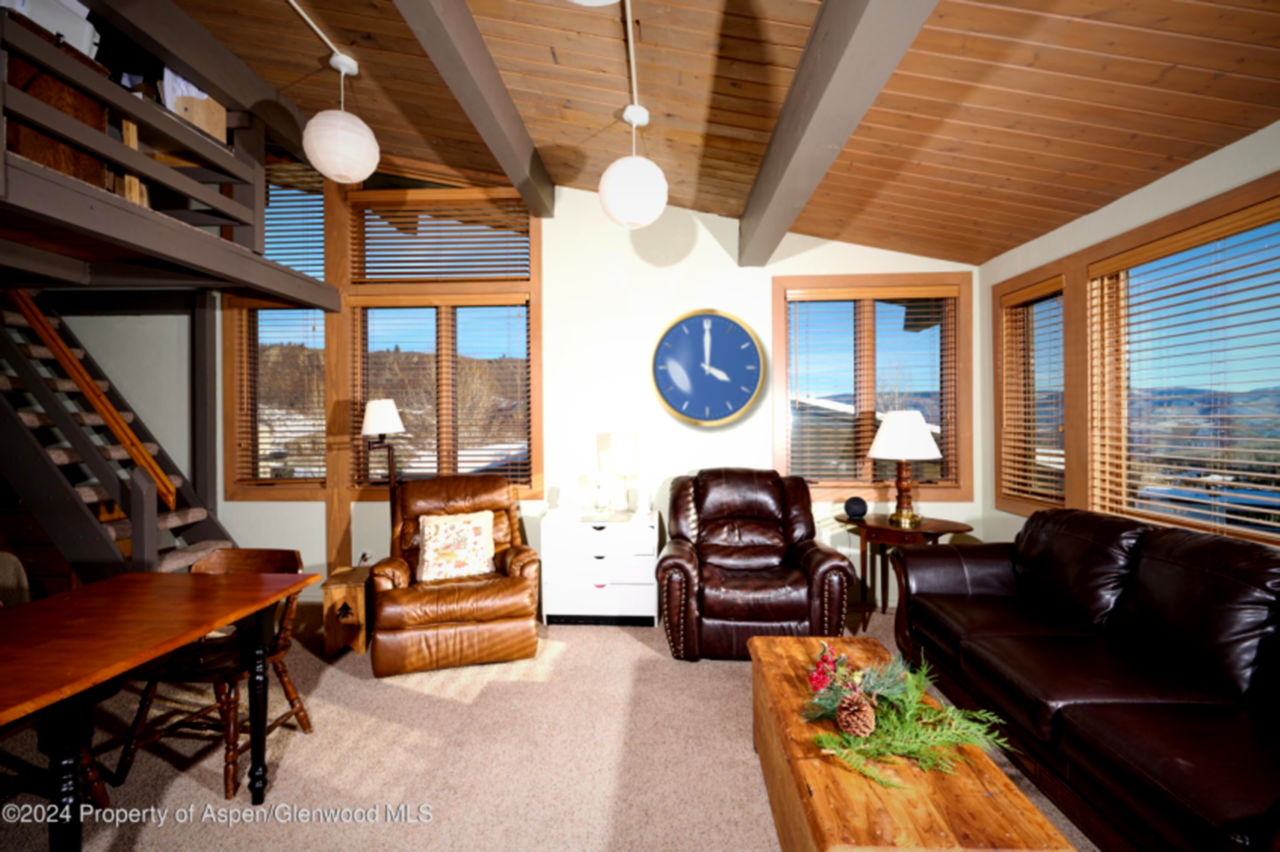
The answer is **4:00**
